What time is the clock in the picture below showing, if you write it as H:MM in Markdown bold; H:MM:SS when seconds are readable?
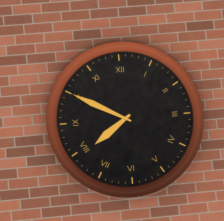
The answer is **7:50**
